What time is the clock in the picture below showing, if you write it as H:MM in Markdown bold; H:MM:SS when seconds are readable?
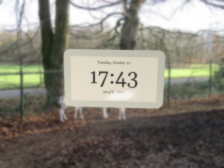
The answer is **17:43**
